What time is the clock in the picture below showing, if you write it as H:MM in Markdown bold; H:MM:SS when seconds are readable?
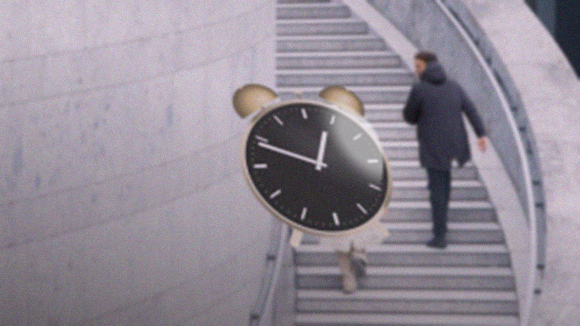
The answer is **12:49**
